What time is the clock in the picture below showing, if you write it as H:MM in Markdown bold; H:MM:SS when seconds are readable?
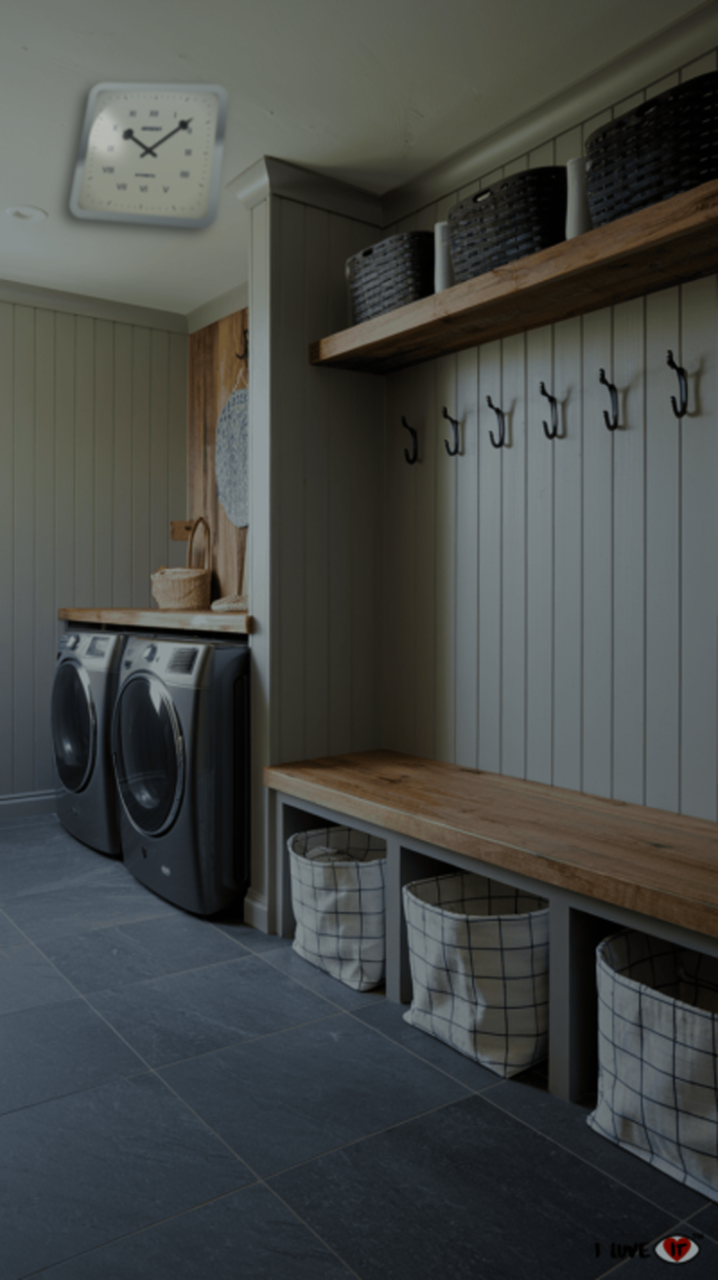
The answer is **10:08**
